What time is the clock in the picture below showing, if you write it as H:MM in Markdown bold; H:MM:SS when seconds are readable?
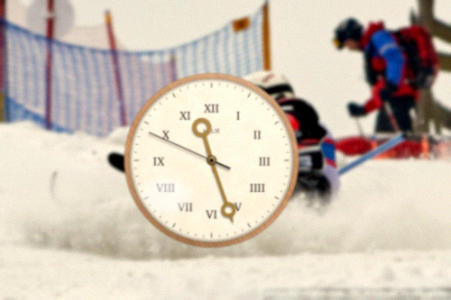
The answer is **11:26:49**
